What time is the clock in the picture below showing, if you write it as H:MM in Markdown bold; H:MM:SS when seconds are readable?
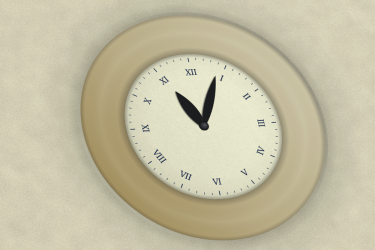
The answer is **11:04**
